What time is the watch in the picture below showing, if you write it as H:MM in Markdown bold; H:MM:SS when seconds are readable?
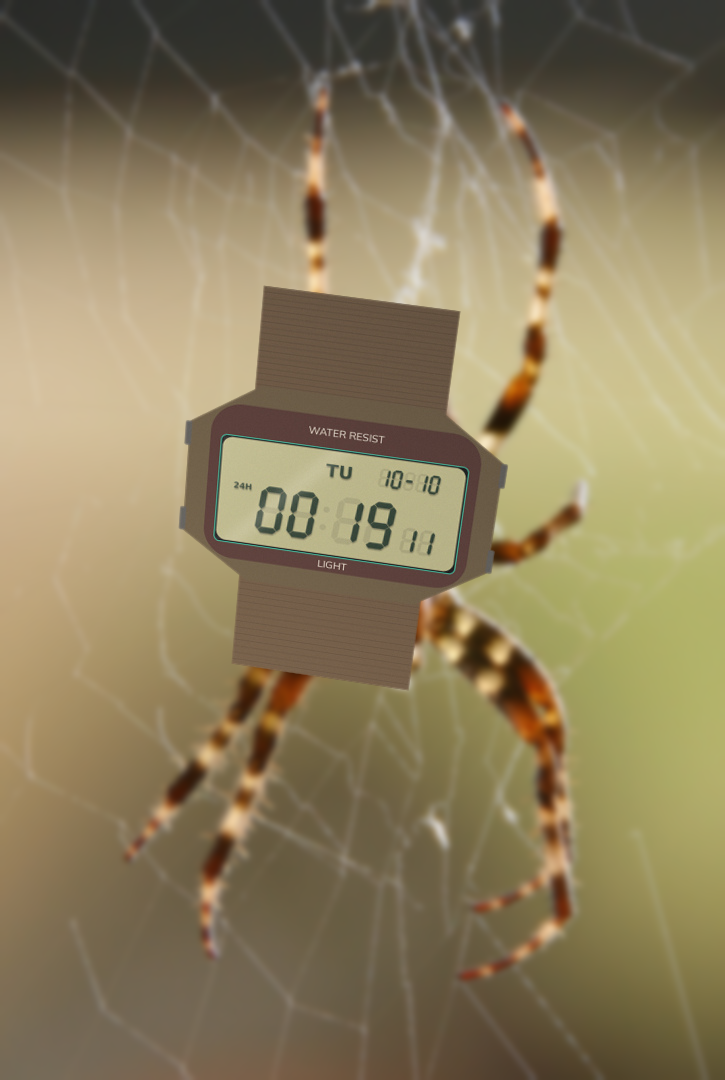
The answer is **0:19:11**
